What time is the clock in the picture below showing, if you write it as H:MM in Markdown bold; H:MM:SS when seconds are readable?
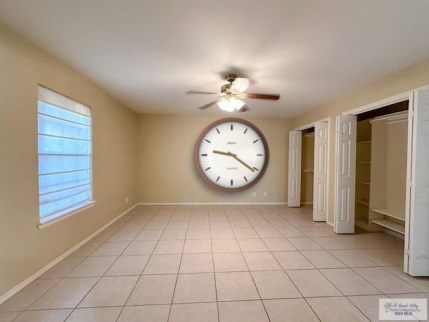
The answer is **9:21**
